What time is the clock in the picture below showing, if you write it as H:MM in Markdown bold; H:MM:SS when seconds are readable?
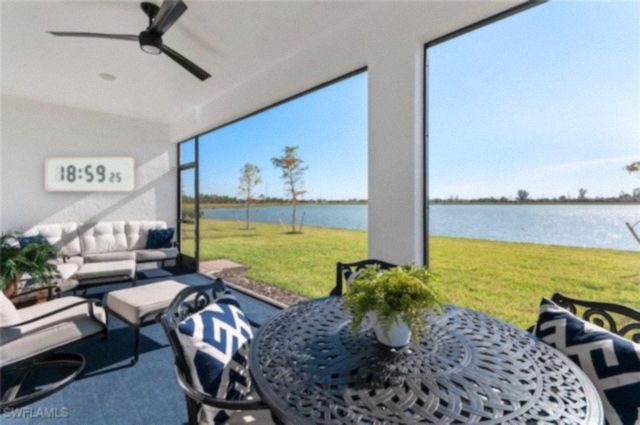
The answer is **18:59**
